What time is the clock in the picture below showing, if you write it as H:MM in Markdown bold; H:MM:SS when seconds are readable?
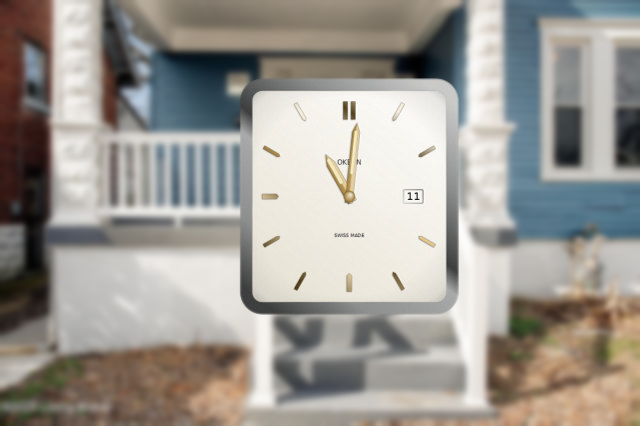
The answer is **11:01**
